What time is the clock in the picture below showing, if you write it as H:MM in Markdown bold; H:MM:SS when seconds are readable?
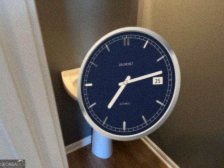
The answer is **7:13**
